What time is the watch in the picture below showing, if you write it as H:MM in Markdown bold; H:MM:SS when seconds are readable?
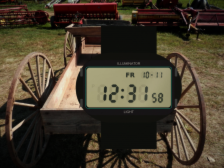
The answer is **12:31:58**
